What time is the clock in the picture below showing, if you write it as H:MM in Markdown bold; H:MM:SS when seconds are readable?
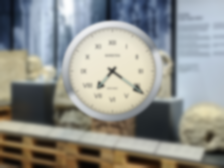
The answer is **7:21**
